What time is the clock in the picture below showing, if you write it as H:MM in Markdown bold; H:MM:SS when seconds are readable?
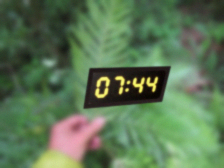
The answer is **7:44**
